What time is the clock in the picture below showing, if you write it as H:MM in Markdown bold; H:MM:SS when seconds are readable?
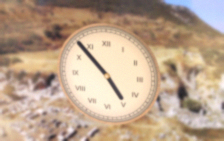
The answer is **4:53**
